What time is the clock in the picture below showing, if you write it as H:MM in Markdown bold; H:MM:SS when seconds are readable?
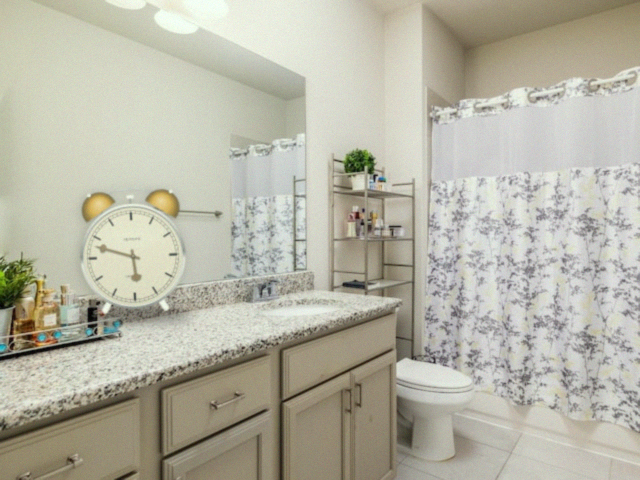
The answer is **5:48**
